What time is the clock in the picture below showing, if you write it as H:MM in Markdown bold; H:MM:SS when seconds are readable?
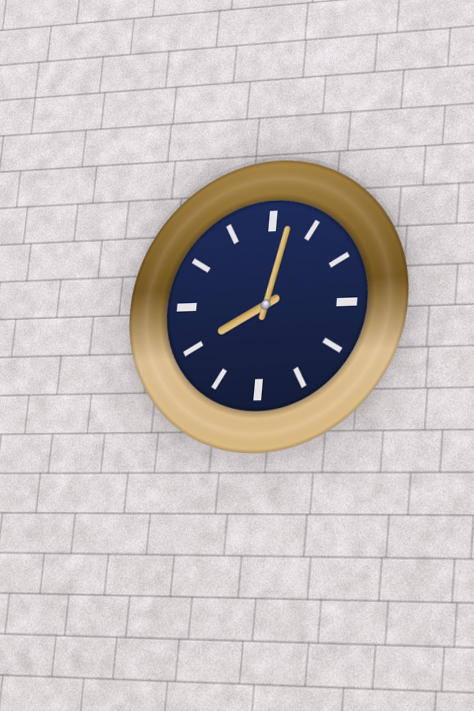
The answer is **8:02**
